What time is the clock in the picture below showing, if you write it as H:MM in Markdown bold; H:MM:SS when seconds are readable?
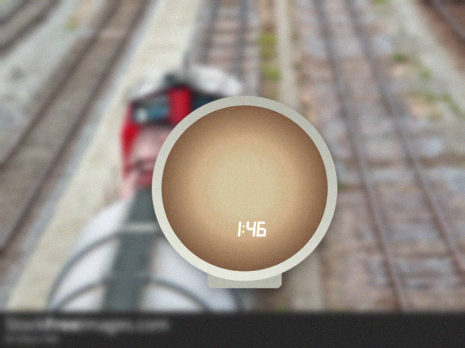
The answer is **1:46**
